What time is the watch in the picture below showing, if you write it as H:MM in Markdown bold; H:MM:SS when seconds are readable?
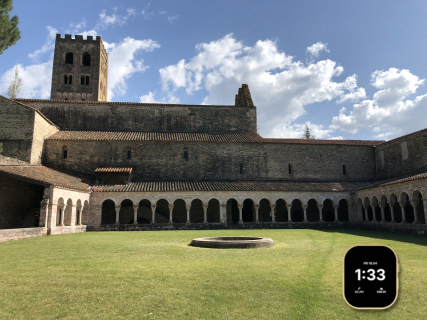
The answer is **1:33**
